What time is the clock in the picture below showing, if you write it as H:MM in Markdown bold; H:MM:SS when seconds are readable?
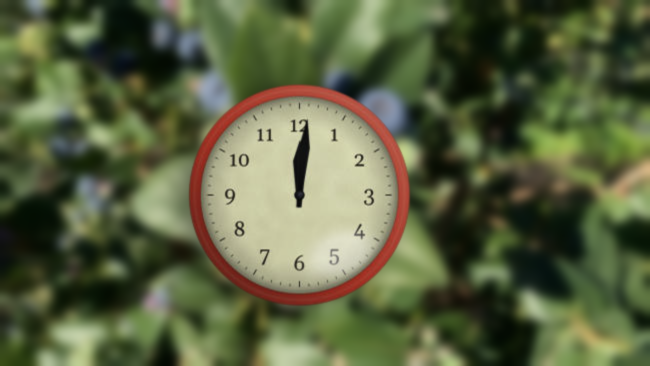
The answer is **12:01**
